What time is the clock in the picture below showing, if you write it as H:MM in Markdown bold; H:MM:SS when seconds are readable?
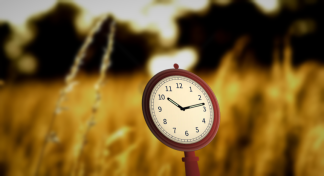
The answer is **10:13**
